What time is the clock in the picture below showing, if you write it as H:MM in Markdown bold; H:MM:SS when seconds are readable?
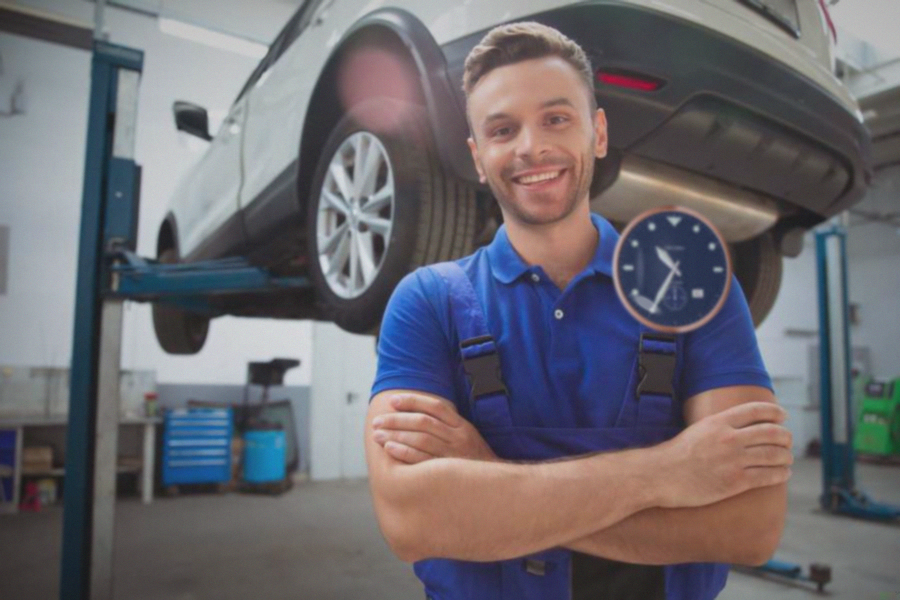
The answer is **10:35**
